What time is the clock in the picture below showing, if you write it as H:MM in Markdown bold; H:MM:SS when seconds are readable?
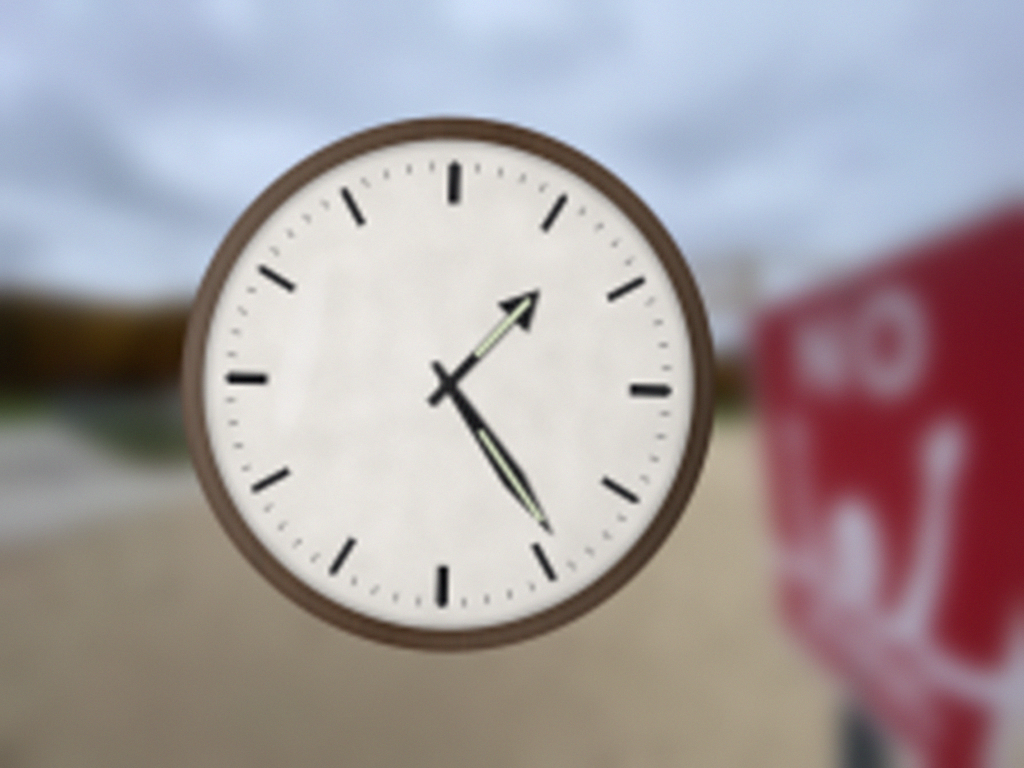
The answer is **1:24**
